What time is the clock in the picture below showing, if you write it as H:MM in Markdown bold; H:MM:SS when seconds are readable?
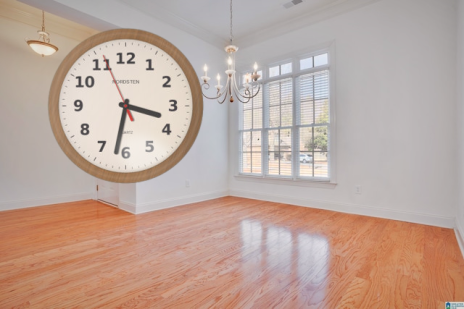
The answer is **3:31:56**
